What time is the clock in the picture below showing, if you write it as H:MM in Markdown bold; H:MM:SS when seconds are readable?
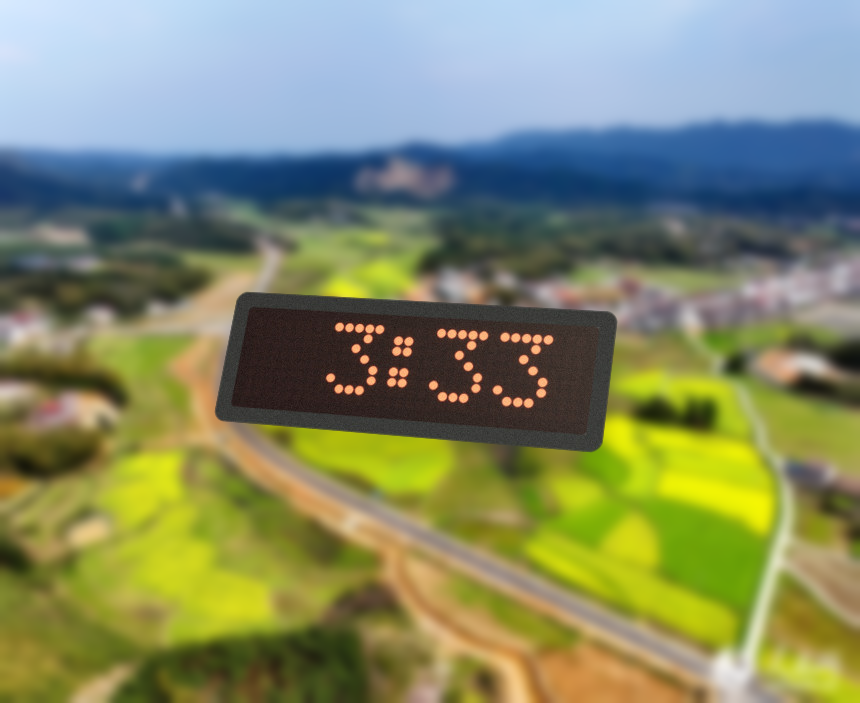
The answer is **3:33**
